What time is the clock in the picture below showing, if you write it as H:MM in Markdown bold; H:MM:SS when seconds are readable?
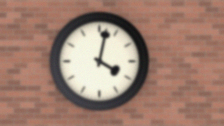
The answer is **4:02**
